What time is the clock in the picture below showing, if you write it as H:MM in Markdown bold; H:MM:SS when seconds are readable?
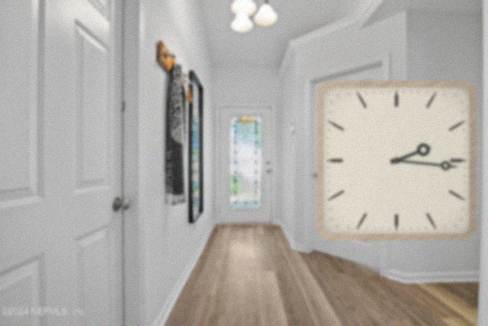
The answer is **2:16**
